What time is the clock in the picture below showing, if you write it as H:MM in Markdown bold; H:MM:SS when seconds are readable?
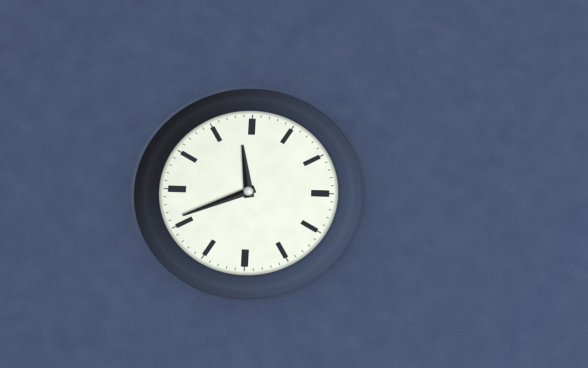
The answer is **11:41**
